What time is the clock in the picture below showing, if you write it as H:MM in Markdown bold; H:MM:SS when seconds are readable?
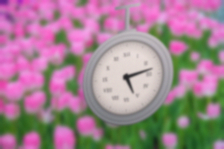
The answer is **5:13**
